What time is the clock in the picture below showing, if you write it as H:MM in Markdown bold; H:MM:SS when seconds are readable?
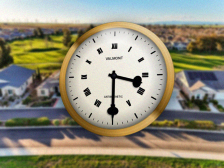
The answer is **3:30**
